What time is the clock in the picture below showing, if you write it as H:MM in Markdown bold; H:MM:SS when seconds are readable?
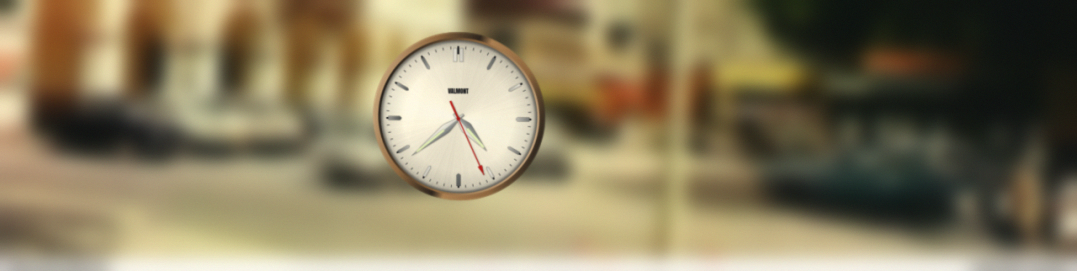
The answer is **4:38:26**
